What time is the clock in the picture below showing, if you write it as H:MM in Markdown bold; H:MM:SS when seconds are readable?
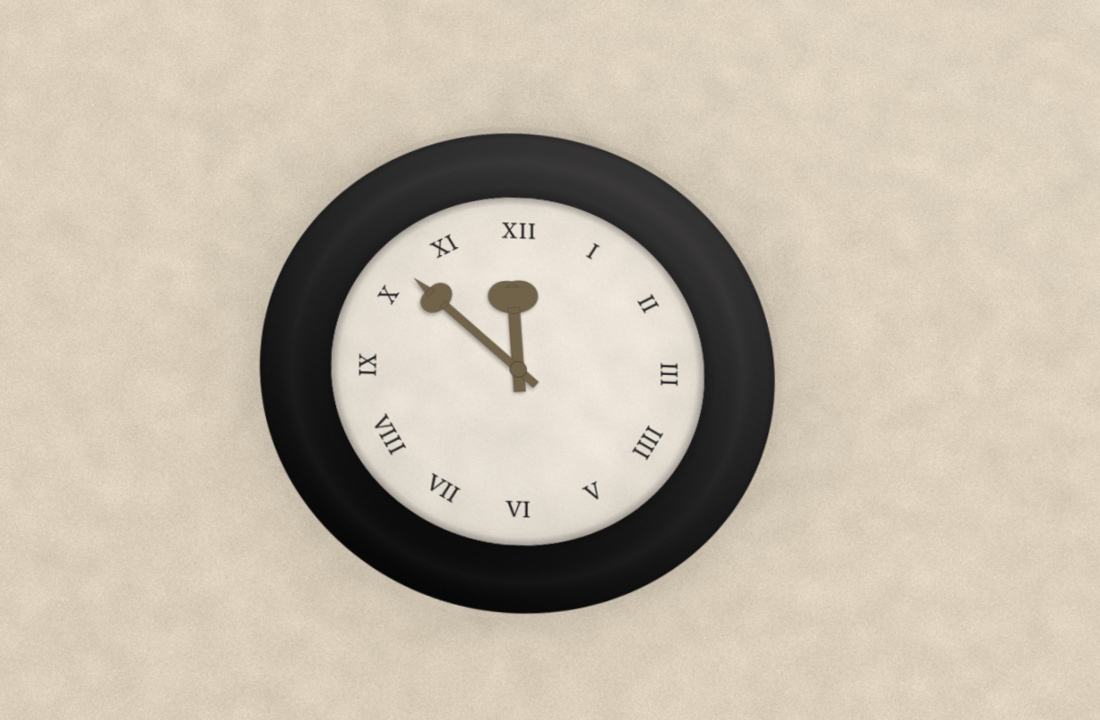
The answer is **11:52**
